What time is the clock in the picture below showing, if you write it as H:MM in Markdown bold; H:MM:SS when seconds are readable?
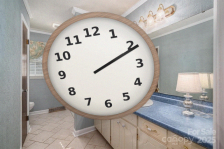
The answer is **2:11**
